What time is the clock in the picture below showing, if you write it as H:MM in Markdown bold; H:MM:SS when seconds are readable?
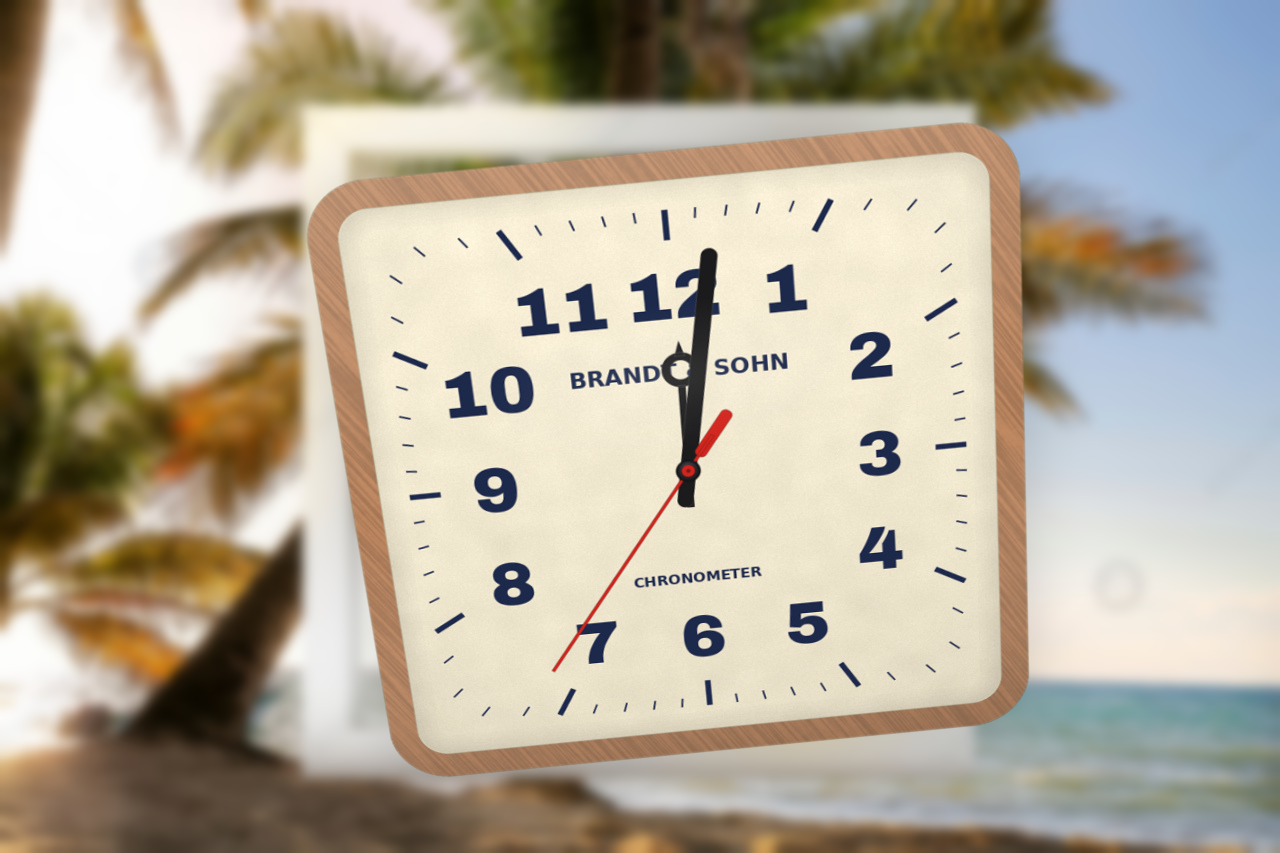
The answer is **12:01:36**
